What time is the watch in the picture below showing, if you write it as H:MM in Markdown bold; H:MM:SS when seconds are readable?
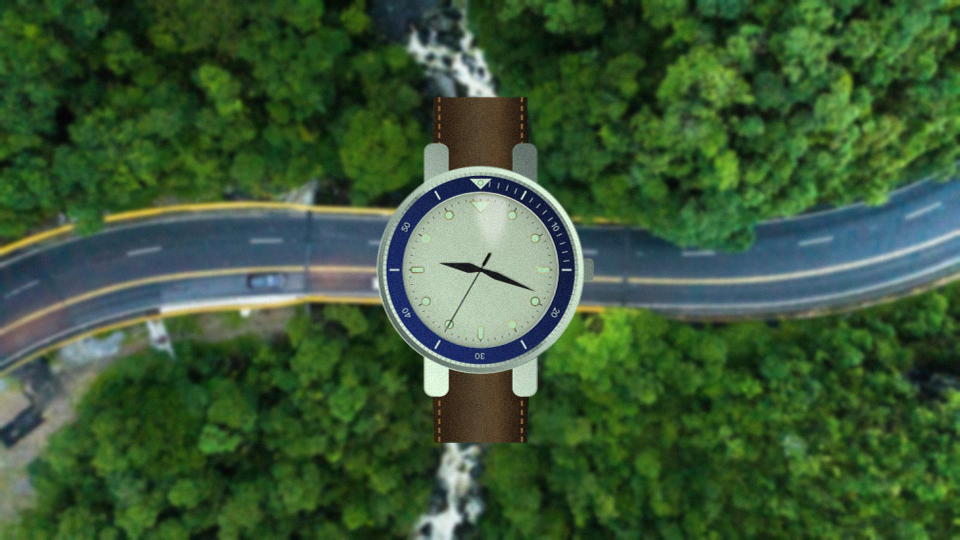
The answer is **9:18:35**
